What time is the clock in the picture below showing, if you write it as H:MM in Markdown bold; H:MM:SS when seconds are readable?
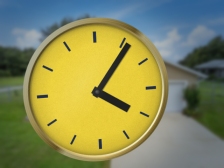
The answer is **4:06**
